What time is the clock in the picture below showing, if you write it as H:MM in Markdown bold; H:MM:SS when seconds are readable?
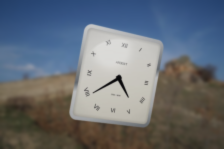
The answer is **4:39**
